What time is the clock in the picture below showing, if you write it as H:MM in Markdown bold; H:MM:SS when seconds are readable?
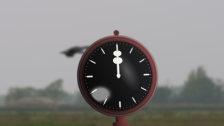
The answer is **12:00**
